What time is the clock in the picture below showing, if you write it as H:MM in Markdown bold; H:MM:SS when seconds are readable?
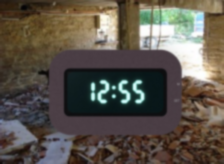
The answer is **12:55**
